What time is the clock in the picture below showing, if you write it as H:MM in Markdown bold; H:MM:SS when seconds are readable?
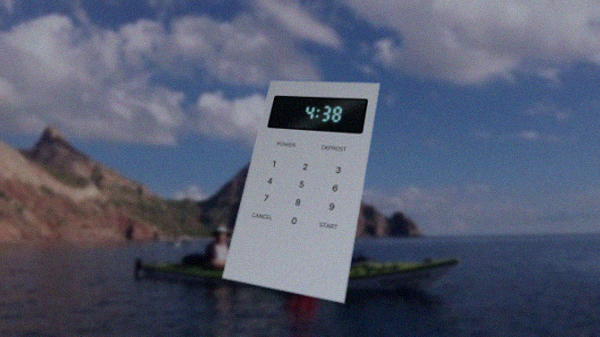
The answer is **4:38**
